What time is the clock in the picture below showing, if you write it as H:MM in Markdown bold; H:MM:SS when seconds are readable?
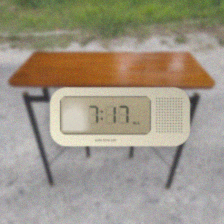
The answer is **7:17**
